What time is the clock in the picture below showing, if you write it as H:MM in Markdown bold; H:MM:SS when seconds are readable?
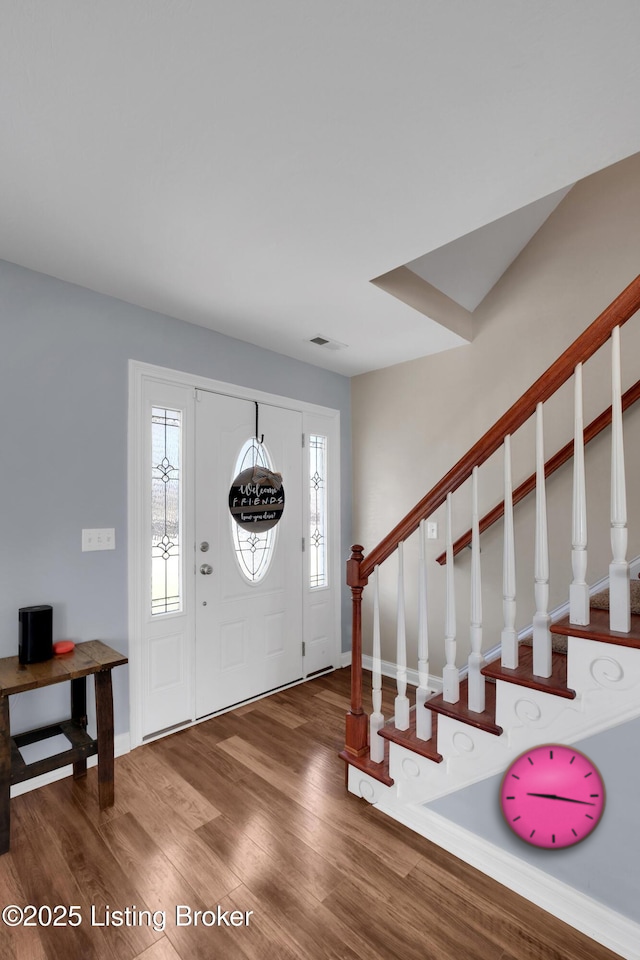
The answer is **9:17**
